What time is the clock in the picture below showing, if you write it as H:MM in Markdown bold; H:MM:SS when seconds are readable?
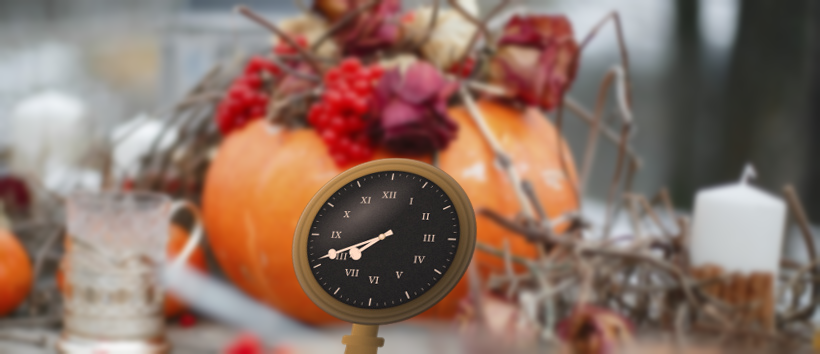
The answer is **7:41**
